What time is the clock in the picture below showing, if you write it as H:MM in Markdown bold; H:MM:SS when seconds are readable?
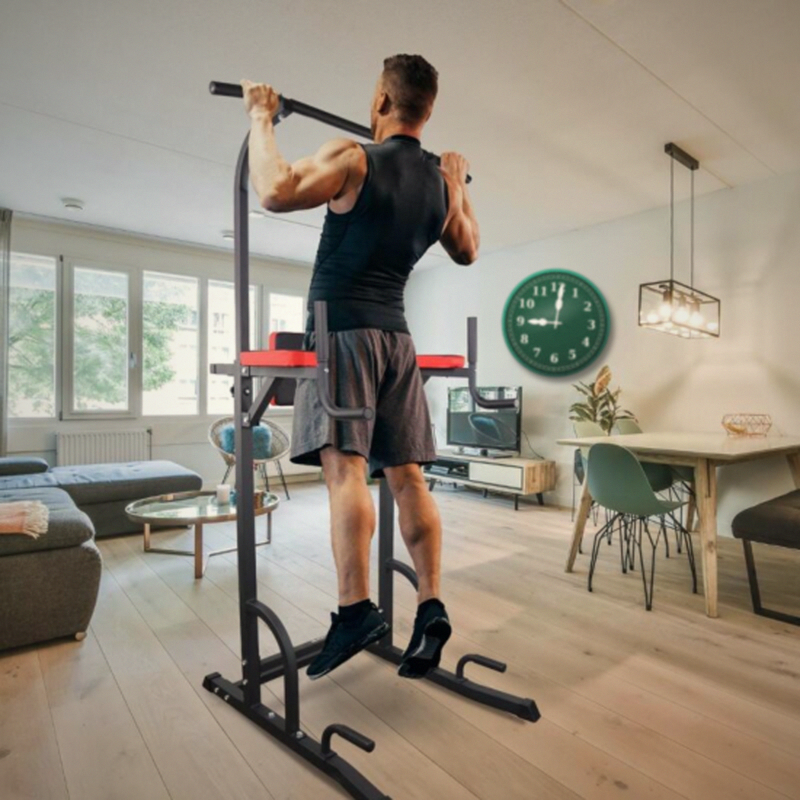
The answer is **9:01**
